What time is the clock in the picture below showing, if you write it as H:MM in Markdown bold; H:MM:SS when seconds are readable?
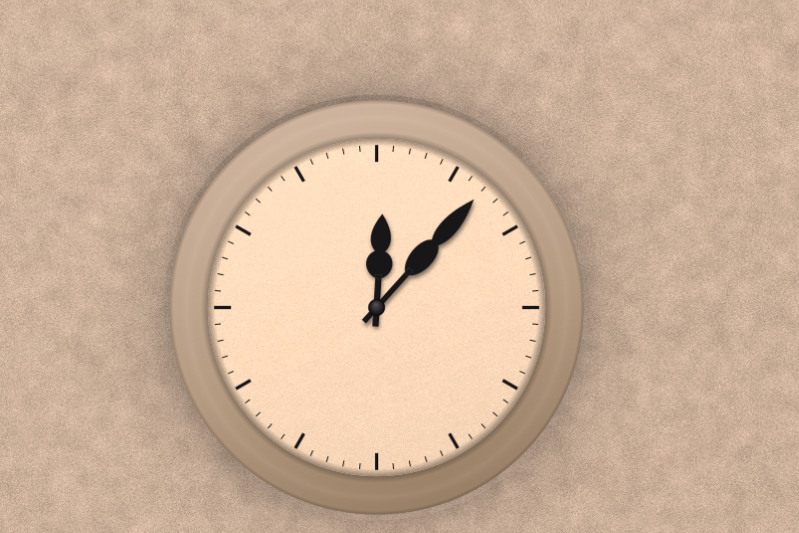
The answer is **12:07**
